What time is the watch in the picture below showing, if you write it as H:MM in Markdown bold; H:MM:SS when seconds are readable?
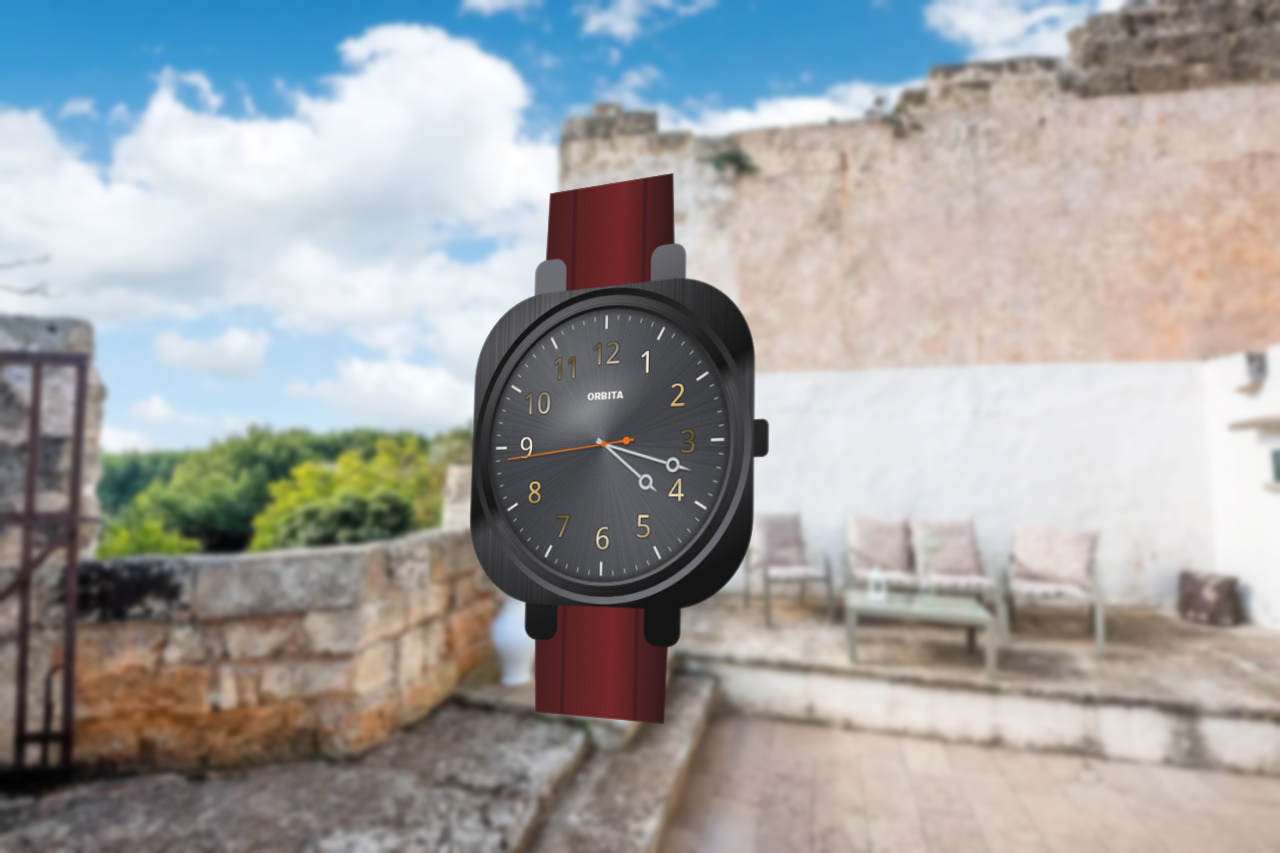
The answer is **4:17:44**
